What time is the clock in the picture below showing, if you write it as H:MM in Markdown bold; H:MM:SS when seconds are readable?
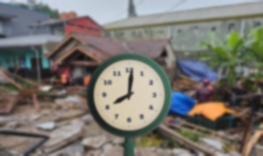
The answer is **8:01**
